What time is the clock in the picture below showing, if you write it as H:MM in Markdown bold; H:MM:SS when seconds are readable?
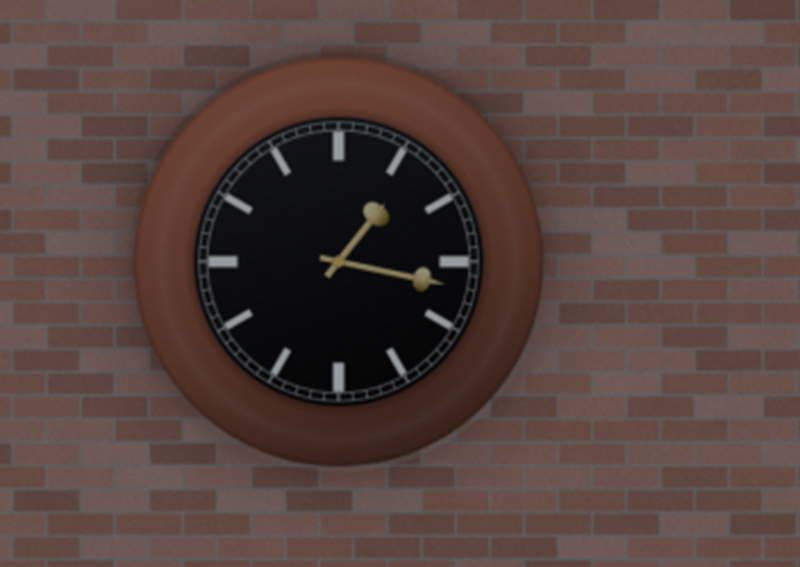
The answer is **1:17**
